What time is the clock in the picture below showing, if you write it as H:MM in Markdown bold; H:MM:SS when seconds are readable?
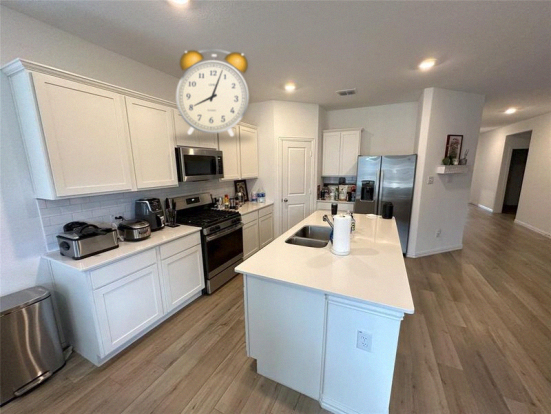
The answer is **8:03**
